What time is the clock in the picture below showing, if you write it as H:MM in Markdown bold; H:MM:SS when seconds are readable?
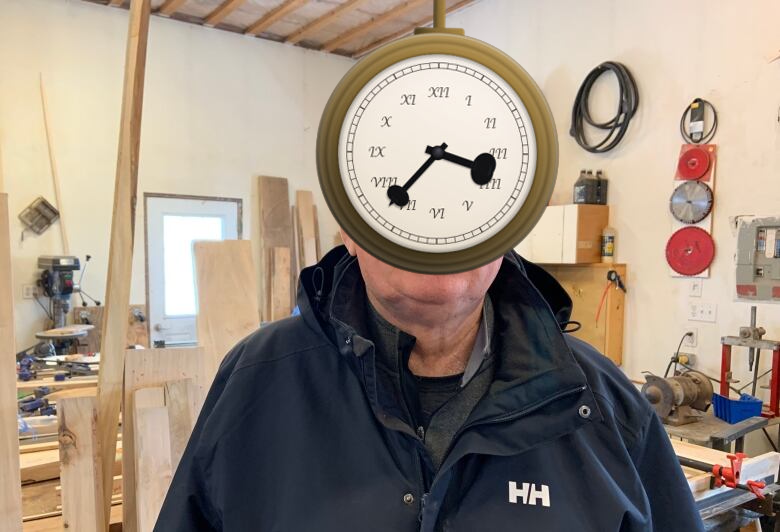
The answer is **3:37**
